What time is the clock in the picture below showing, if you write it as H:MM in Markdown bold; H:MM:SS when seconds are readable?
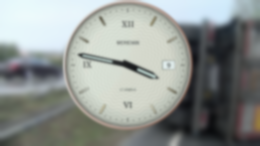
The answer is **3:47**
